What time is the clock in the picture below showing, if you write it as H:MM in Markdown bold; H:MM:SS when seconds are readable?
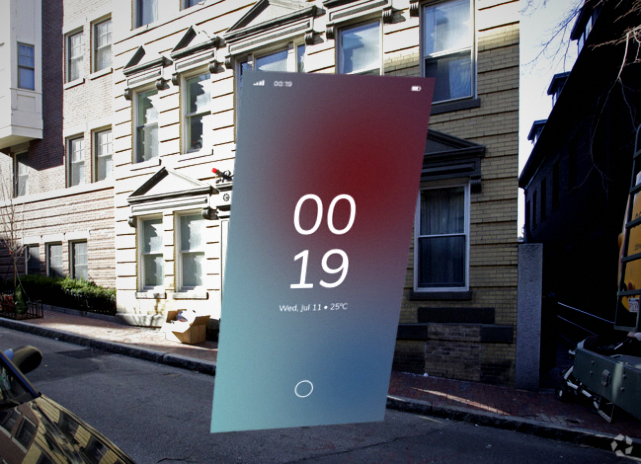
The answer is **0:19**
